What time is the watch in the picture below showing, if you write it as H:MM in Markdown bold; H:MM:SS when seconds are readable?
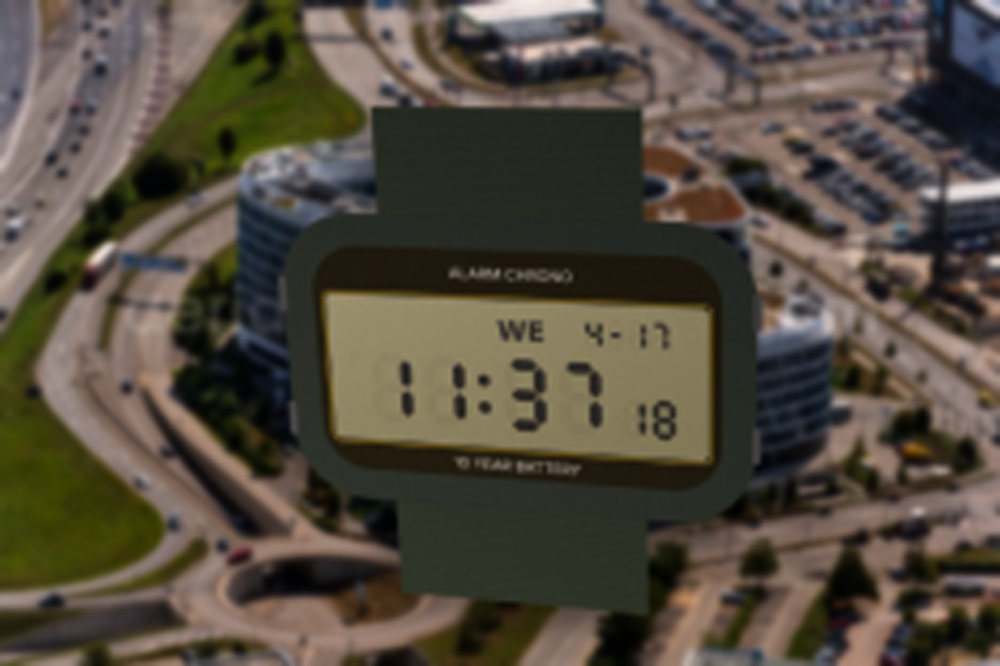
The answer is **11:37:18**
